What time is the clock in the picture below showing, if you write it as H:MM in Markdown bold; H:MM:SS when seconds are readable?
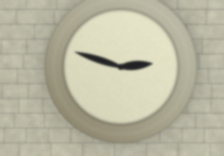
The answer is **2:48**
